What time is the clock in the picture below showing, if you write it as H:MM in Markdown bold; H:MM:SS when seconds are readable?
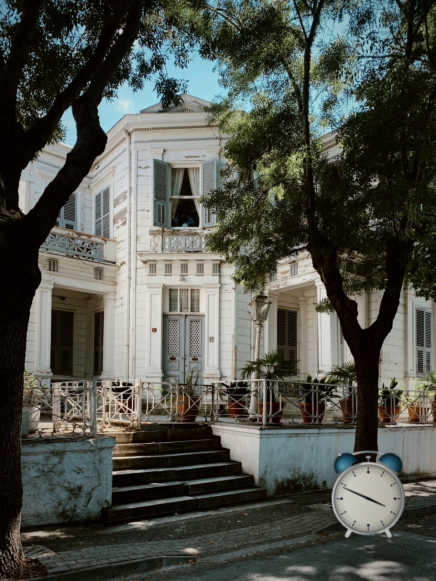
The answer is **3:49**
